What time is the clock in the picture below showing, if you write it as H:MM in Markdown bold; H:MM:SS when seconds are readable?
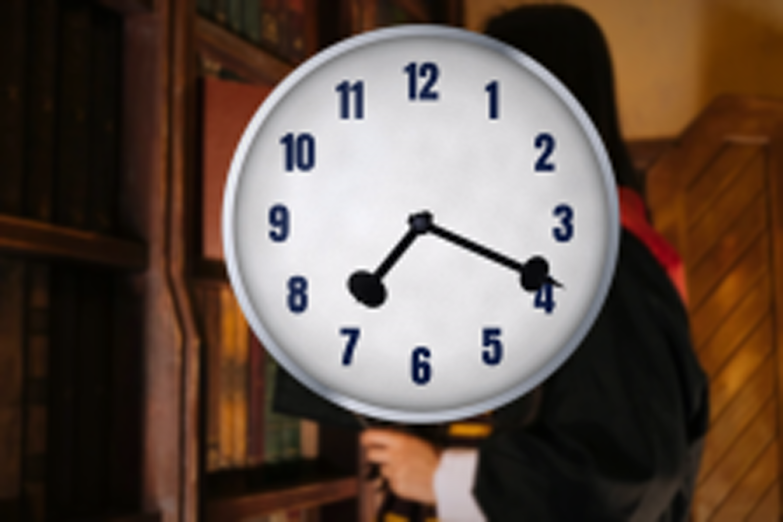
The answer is **7:19**
